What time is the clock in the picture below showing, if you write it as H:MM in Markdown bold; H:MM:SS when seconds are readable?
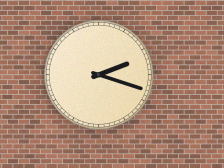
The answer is **2:18**
